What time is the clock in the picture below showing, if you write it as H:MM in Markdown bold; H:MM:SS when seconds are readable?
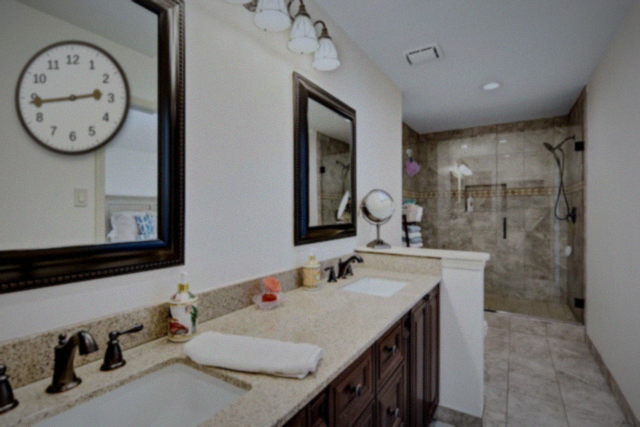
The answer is **2:44**
